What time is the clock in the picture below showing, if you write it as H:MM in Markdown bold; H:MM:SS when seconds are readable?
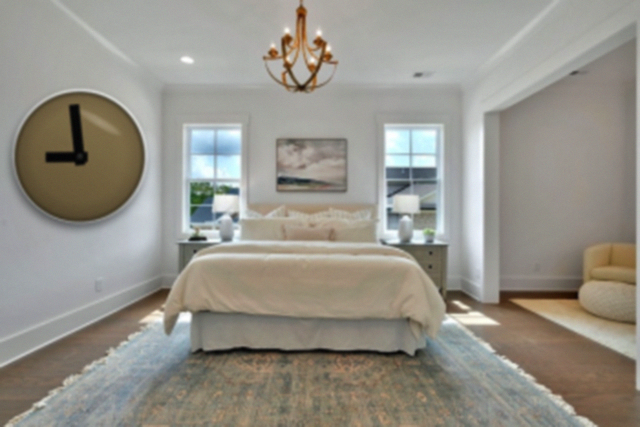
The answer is **8:59**
